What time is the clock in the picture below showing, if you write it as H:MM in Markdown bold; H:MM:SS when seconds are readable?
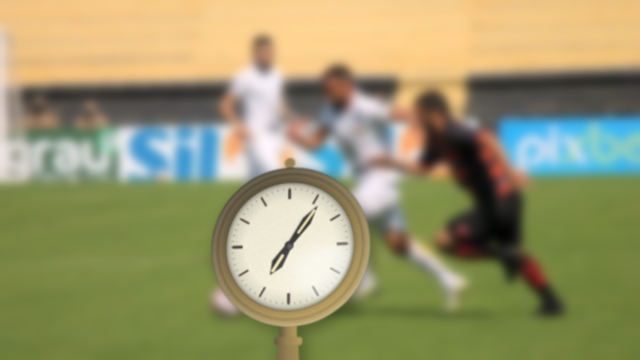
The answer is **7:06**
